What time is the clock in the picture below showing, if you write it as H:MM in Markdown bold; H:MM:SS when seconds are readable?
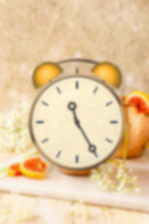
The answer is **11:25**
